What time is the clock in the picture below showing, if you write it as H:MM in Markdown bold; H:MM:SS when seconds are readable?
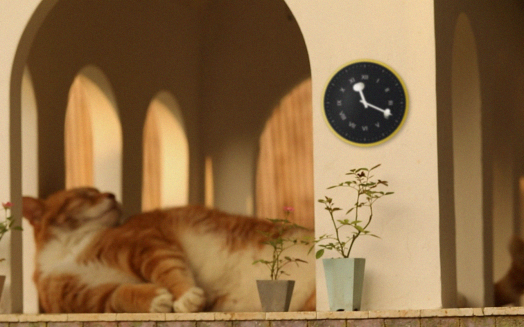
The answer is **11:19**
